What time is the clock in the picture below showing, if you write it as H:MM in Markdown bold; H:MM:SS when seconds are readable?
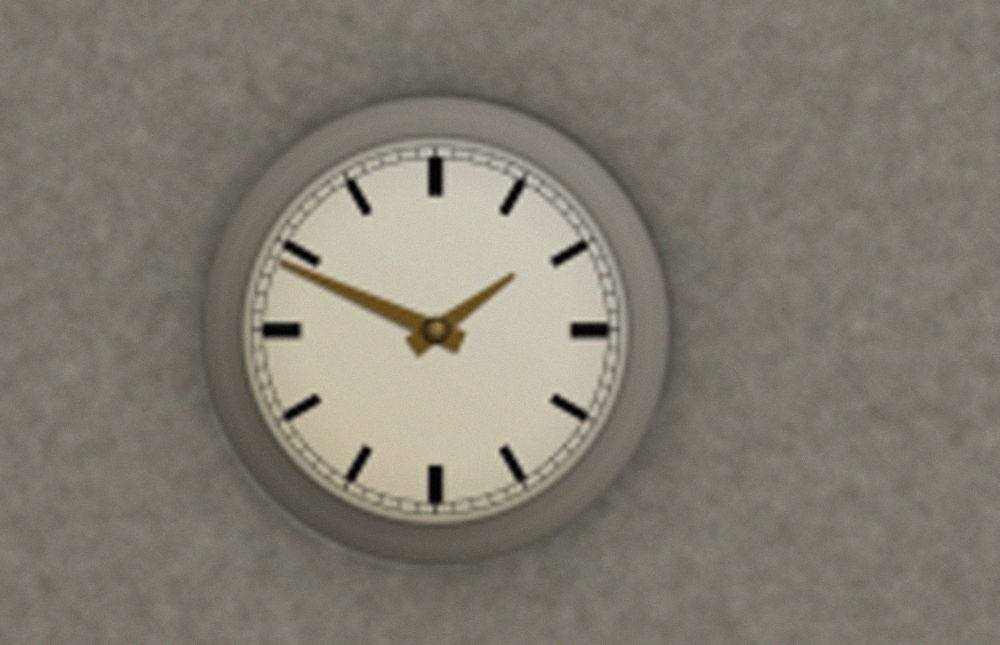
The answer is **1:49**
